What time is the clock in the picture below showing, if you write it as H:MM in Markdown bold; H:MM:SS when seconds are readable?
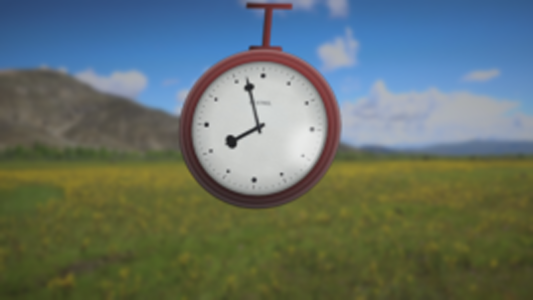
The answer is **7:57**
